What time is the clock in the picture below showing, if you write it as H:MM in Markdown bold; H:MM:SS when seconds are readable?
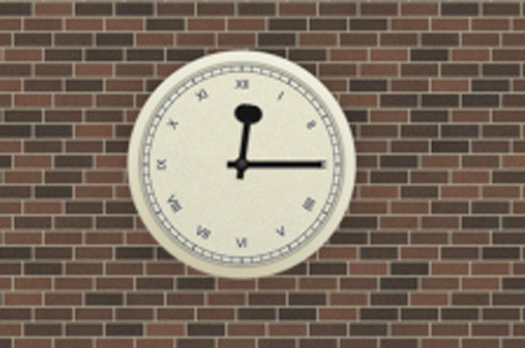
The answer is **12:15**
